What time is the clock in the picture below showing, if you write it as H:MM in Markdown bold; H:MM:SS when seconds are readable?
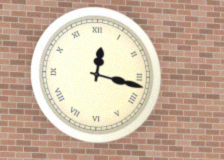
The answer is **12:17**
